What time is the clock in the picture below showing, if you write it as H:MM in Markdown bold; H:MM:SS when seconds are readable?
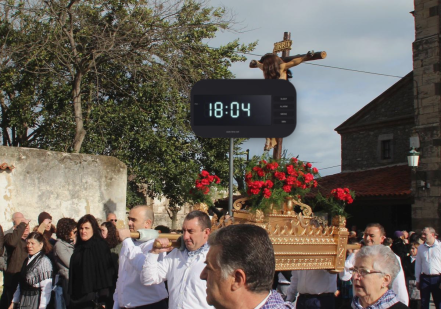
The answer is **18:04**
